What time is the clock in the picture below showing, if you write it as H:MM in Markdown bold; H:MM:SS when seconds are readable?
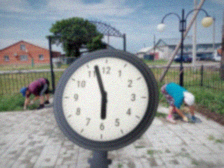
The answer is **5:57**
